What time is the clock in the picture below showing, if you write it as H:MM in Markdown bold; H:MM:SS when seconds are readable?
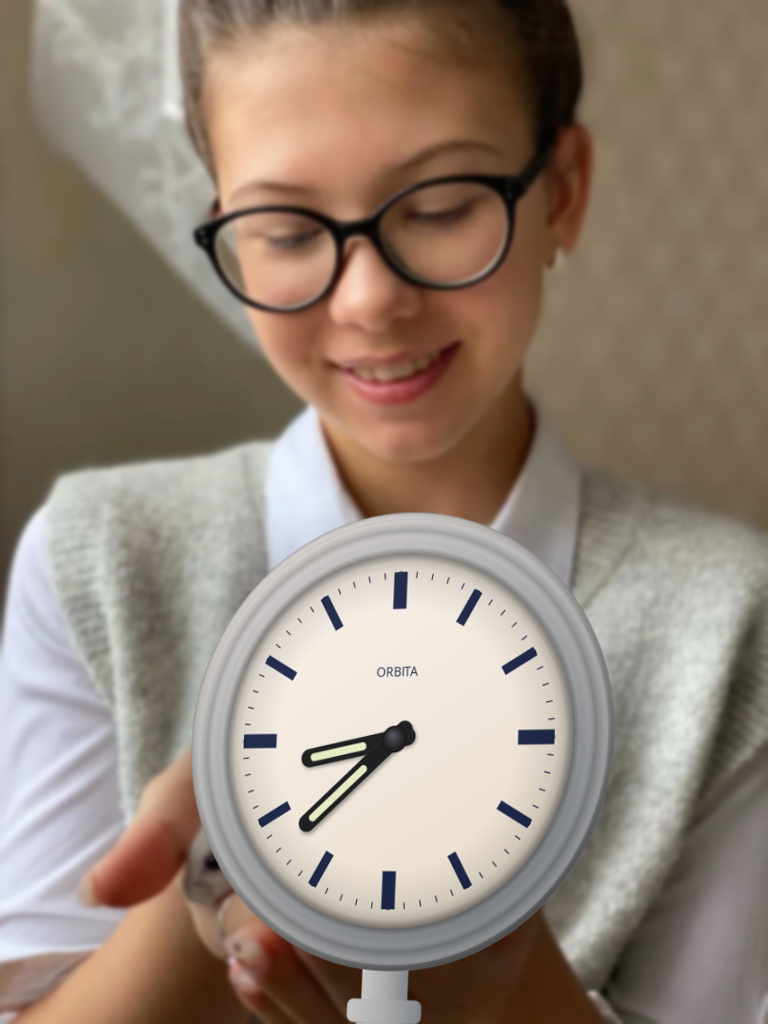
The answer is **8:38**
